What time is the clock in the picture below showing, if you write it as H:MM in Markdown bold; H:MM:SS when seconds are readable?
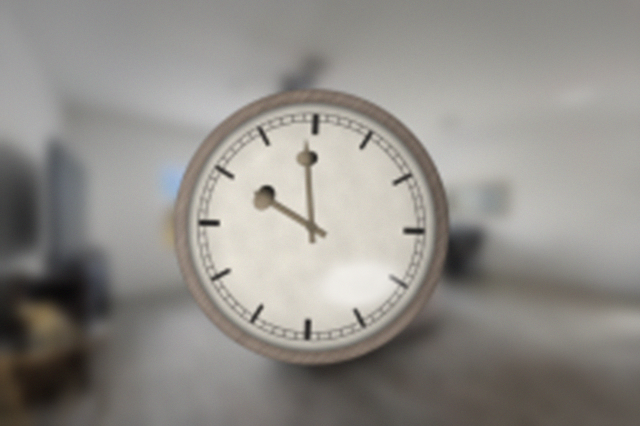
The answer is **9:59**
